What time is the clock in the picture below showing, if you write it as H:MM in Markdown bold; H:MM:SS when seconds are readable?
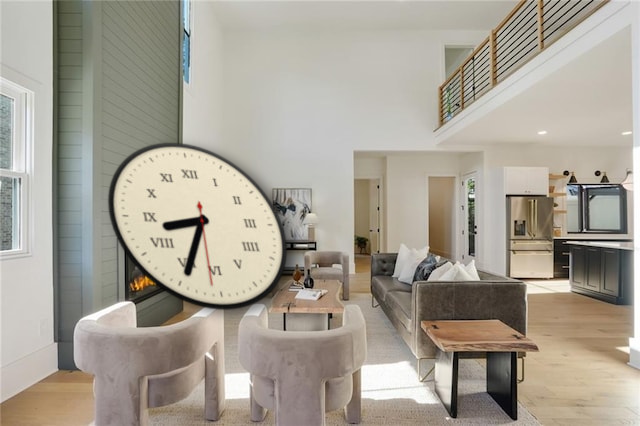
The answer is **8:34:31**
